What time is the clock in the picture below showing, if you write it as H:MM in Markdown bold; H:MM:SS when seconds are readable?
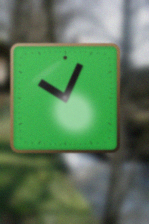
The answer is **10:04**
